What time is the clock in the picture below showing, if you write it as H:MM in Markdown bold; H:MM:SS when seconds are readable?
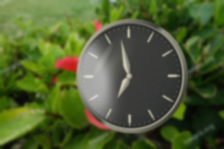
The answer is **6:58**
